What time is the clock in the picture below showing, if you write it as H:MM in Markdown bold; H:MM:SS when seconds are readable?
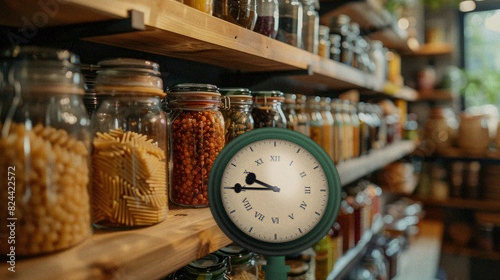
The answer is **9:45**
